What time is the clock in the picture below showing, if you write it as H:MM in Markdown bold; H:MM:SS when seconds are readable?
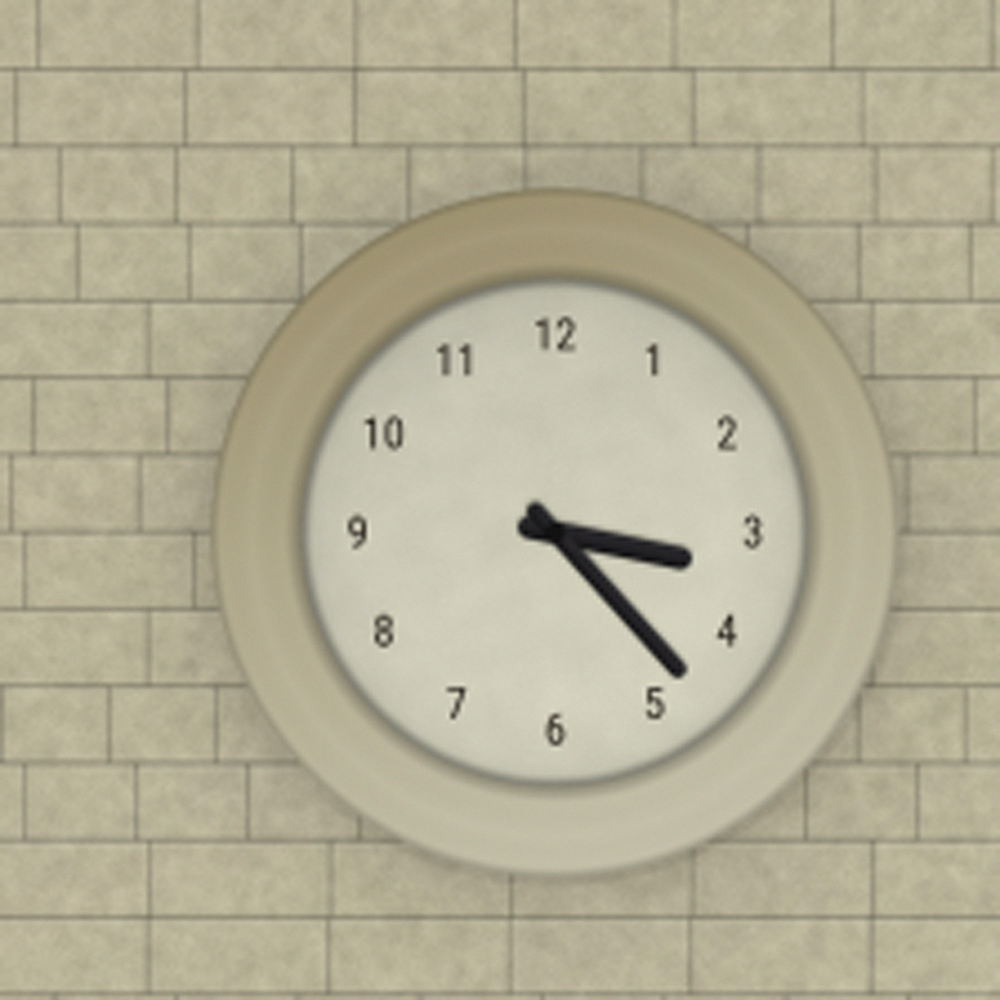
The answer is **3:23**
